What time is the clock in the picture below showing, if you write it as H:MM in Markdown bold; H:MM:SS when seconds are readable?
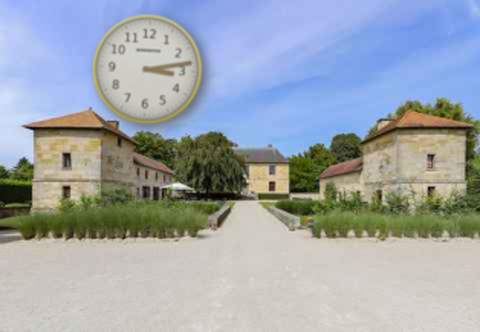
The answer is **3:13**
